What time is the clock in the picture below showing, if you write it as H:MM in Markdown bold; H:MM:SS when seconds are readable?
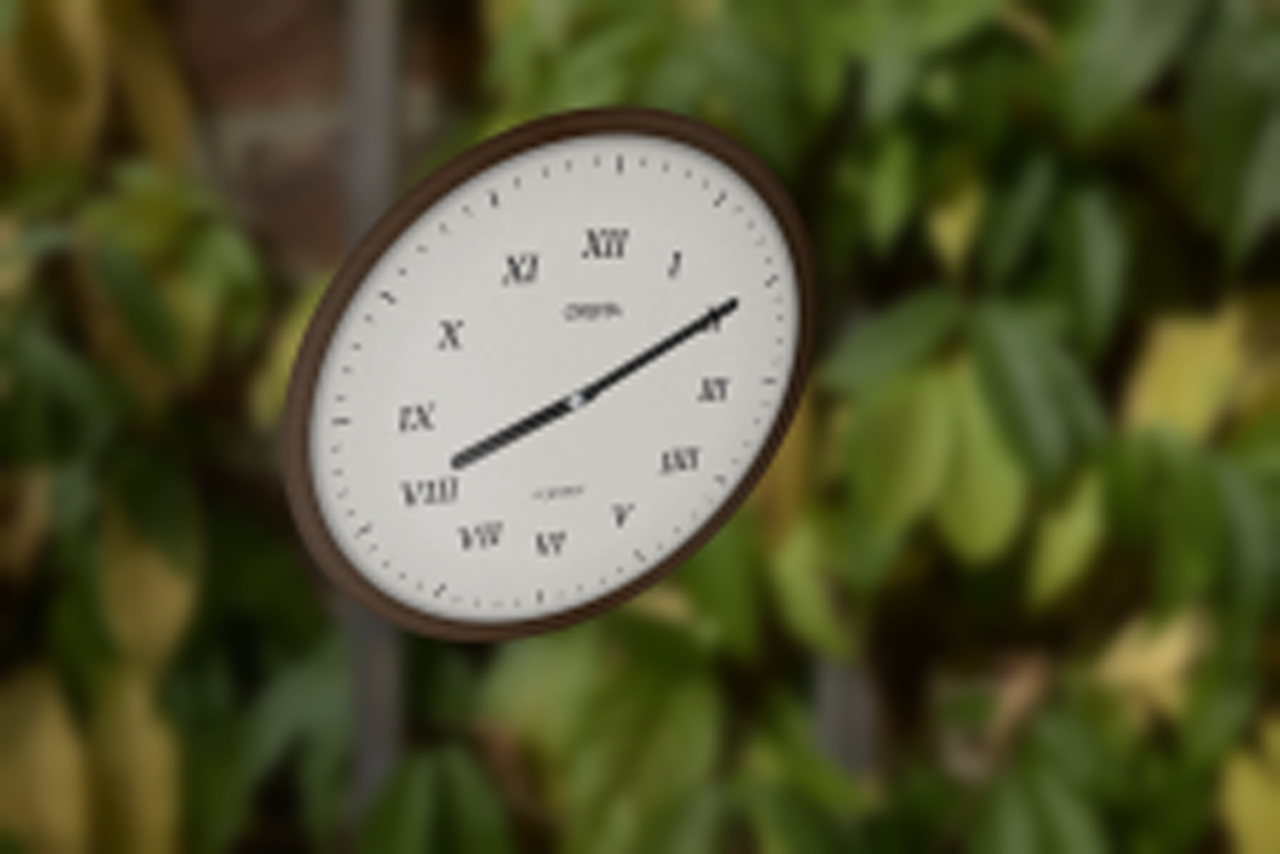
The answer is **8:10**
